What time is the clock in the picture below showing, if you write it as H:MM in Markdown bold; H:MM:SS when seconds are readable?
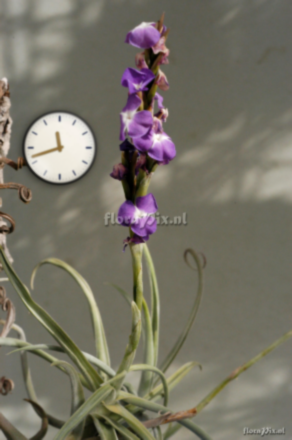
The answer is **11:42**
